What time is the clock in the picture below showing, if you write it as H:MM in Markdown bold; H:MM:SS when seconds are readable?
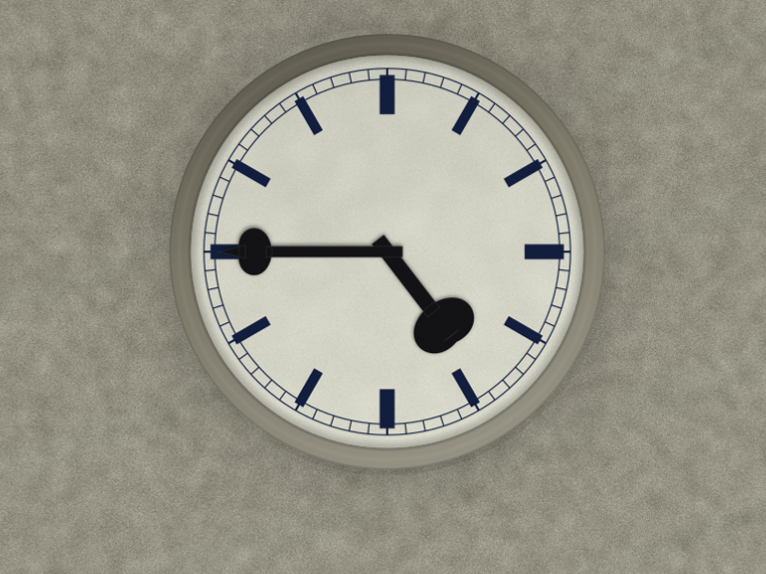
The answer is **4:45**
